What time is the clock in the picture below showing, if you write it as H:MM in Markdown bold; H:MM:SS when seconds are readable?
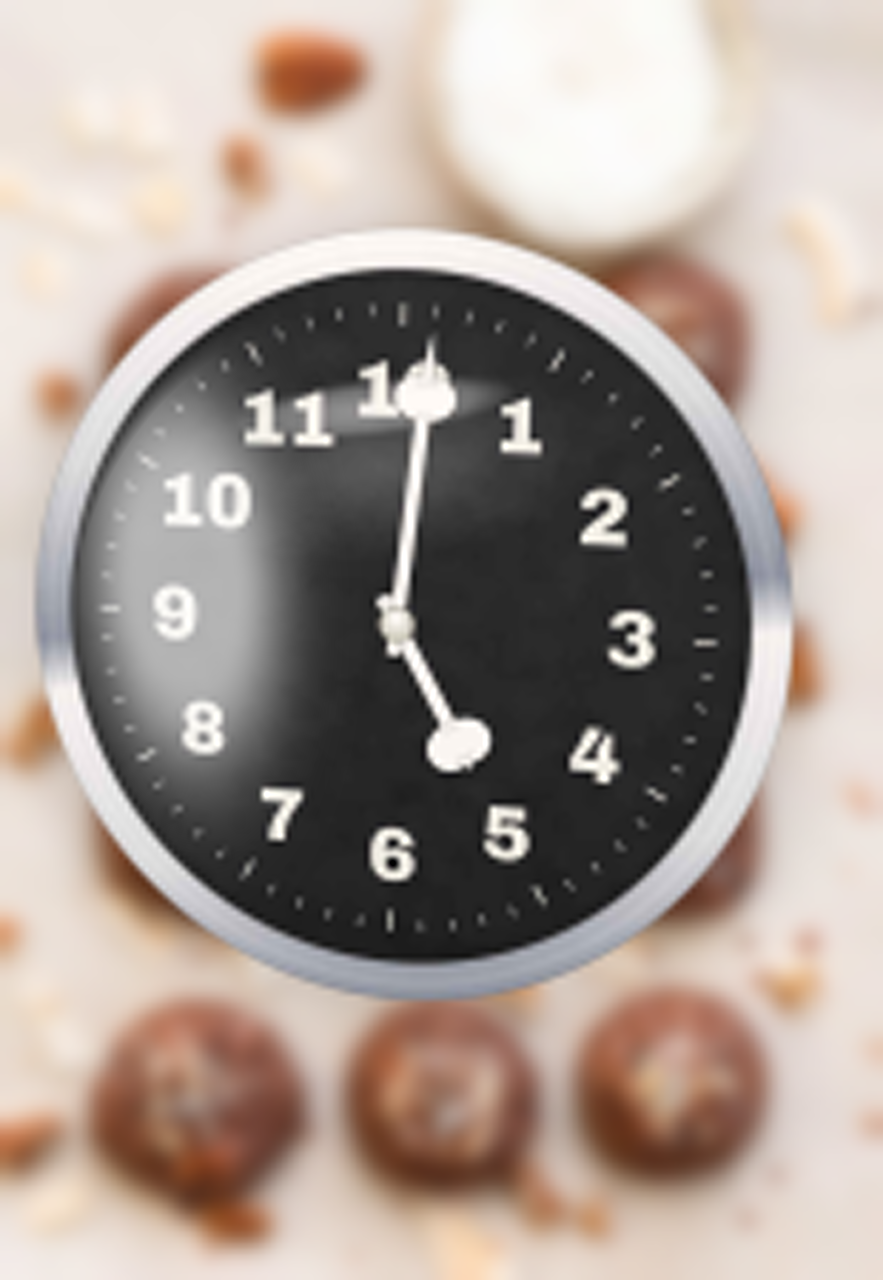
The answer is **5:01**
